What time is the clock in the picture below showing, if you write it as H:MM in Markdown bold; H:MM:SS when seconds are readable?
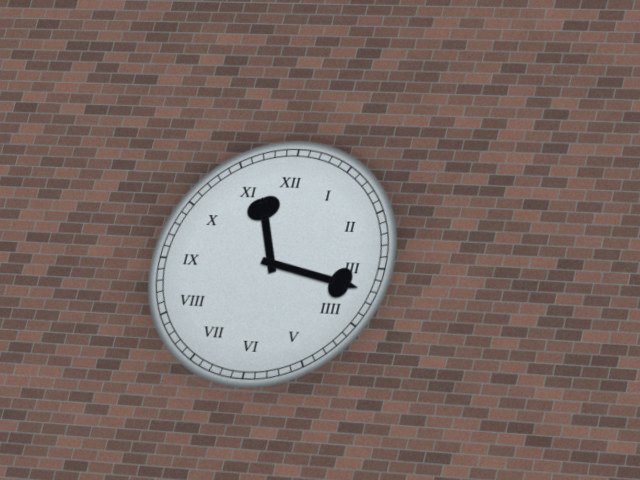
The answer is **11:17**
